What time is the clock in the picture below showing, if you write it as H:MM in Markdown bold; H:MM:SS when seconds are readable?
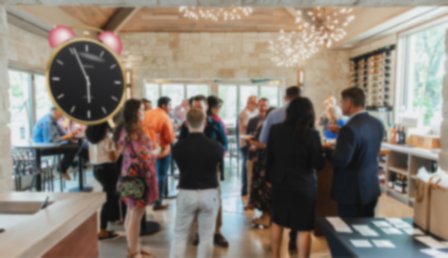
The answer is **5:56**
